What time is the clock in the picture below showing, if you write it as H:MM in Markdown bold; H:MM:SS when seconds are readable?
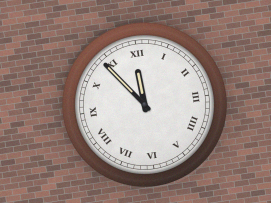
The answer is **11:54**
